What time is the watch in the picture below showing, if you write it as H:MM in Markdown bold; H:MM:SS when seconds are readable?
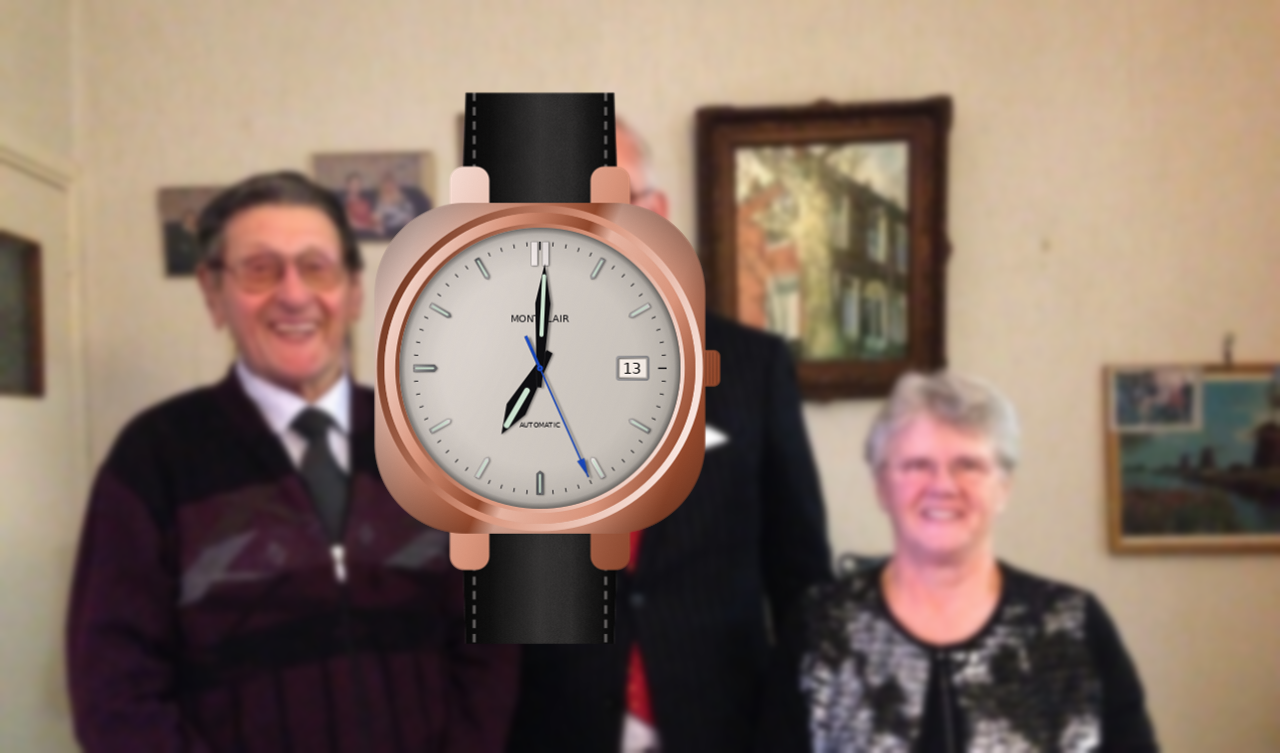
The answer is **7:00:26**
